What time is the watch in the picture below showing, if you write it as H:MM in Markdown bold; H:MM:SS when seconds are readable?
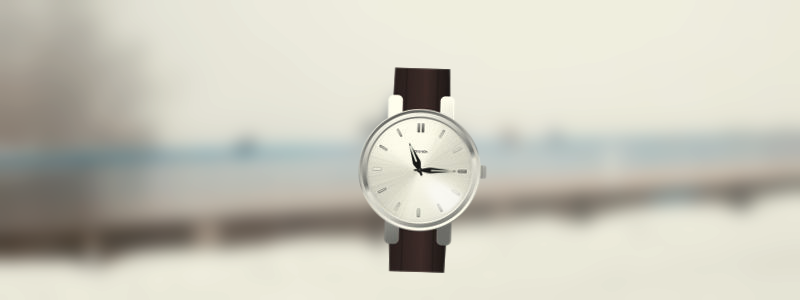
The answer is **11:15**
